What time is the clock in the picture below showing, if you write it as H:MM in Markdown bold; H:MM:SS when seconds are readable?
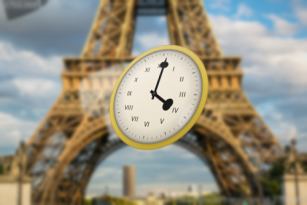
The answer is **4:01**
